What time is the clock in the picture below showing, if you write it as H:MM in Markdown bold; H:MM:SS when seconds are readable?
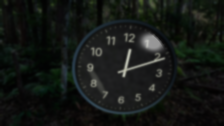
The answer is **12:11**
